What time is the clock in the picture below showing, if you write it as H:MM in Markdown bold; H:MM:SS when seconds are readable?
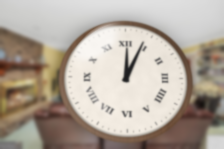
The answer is **12:04**
